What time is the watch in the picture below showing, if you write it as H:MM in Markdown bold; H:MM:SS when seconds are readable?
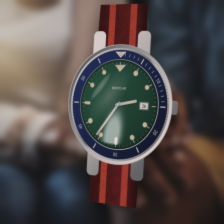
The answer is **2:36**
